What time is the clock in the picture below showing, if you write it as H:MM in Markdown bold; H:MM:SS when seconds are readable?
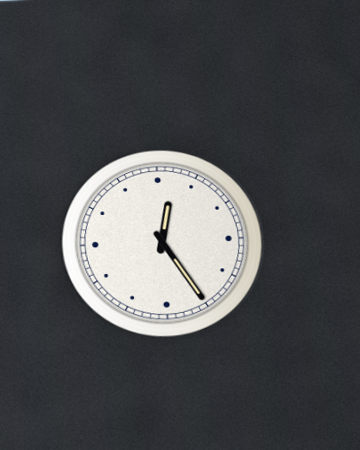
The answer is **12:25**
